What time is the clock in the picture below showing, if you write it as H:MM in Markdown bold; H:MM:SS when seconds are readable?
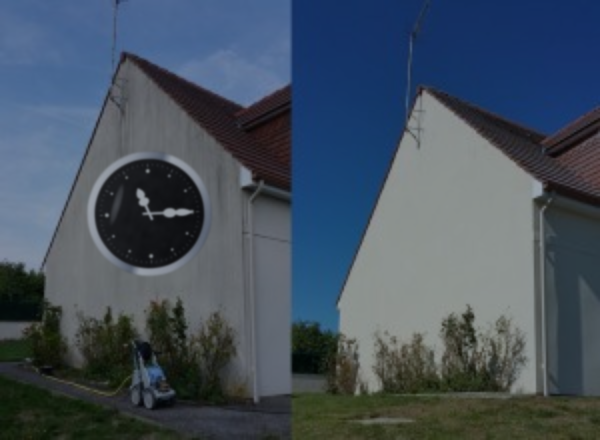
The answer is **11:15**
